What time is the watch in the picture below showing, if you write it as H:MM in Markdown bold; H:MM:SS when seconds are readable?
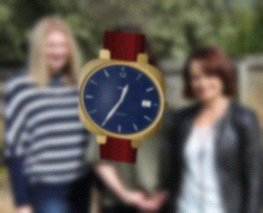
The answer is **12:35**
